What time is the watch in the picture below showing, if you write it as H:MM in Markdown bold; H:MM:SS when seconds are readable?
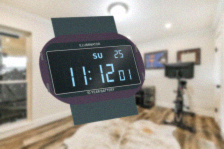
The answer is **11:12:01**
